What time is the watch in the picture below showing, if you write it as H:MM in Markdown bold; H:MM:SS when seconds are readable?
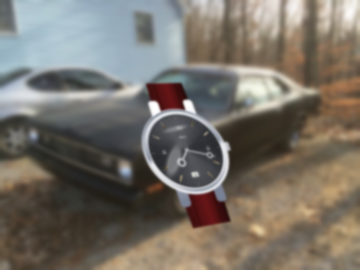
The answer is **7:18**
